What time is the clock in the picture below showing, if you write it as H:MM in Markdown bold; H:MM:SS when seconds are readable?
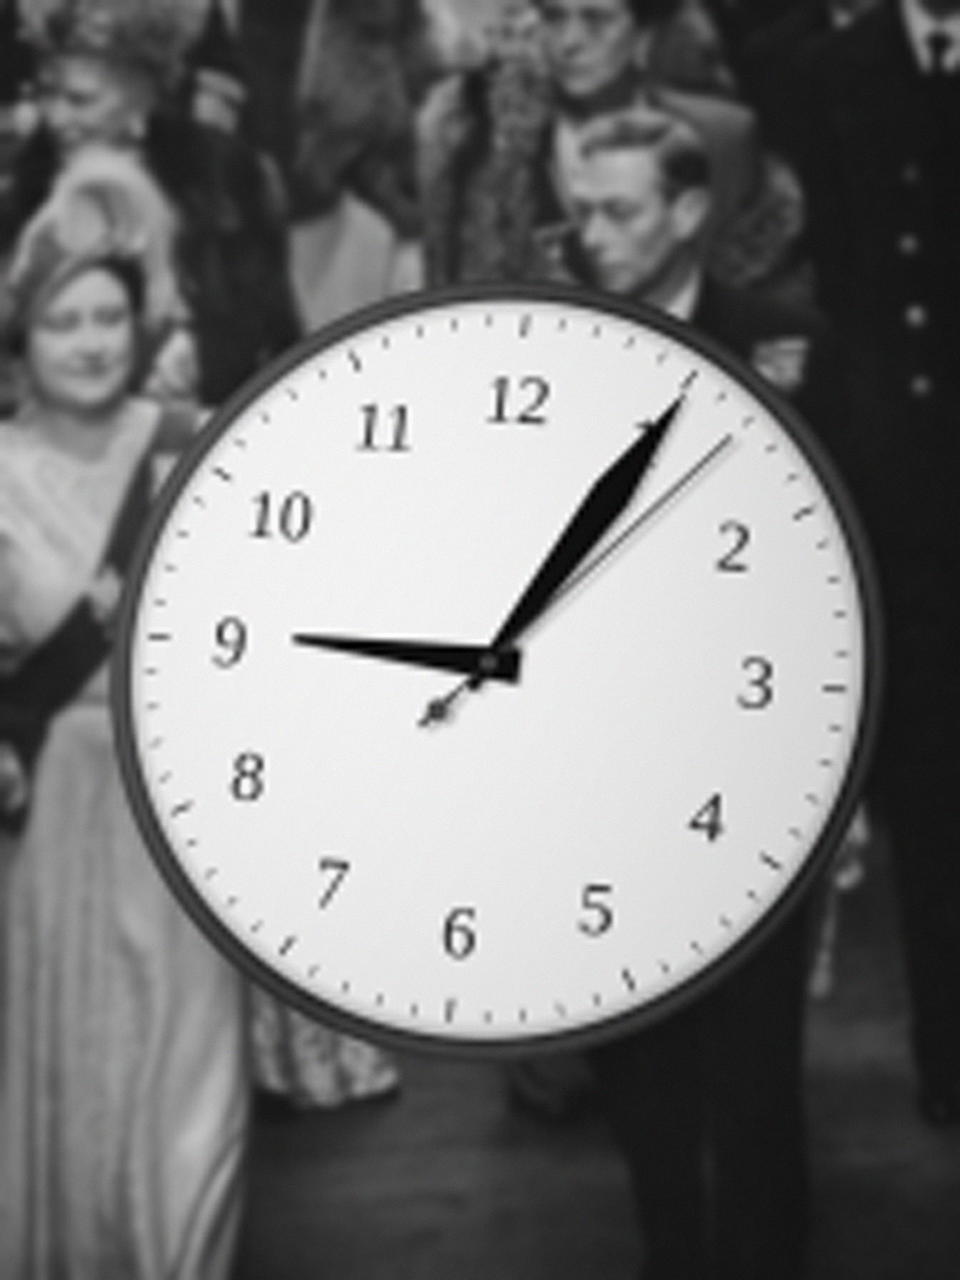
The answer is **9:05:07**
